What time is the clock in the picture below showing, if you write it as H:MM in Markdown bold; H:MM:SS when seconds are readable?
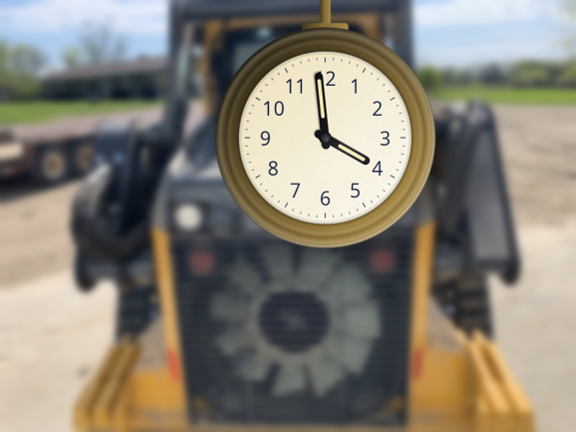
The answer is **3:59**
